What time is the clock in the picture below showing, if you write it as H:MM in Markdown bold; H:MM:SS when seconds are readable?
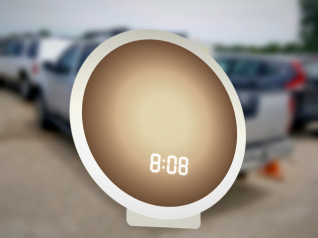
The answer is **8:08**
